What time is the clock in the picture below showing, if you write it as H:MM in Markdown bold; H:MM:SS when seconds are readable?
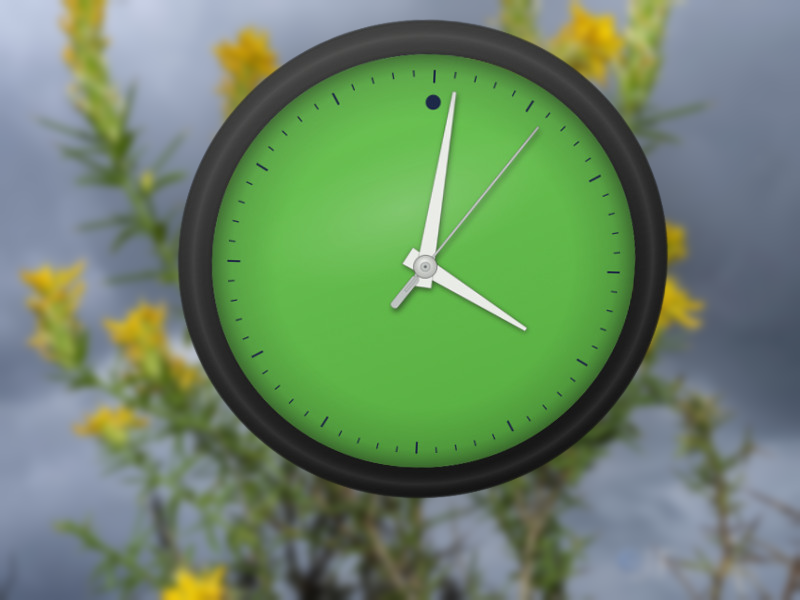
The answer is **4:01:06**
